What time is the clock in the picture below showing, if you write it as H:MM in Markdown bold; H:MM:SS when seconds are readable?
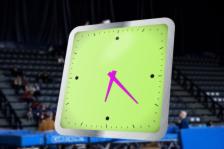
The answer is **6:22**
